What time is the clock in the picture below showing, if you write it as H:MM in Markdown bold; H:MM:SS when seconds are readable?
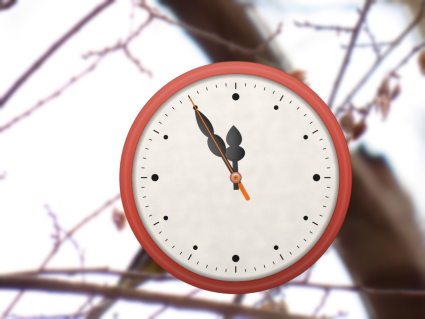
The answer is **11:54:55**
